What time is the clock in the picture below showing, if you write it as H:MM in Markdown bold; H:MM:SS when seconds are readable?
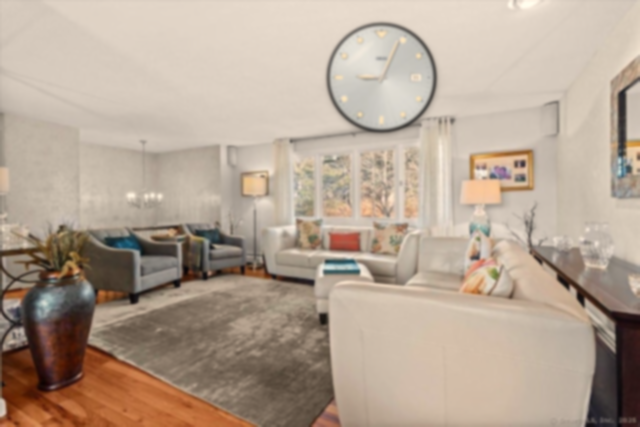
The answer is **9:04**
